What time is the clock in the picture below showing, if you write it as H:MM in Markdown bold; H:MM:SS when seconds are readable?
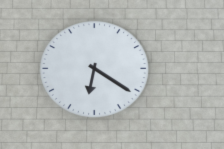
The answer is **6:21**
